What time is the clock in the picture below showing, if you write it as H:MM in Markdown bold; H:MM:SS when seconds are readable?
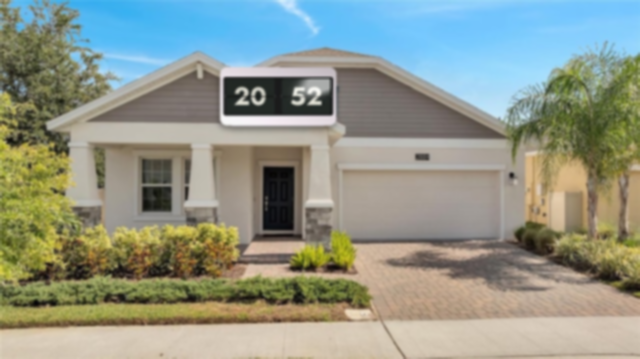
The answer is **20:52**
